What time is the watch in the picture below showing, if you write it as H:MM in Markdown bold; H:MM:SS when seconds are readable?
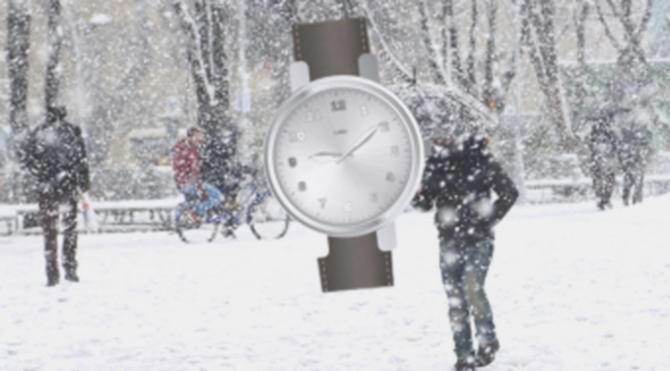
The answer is **9:09**
